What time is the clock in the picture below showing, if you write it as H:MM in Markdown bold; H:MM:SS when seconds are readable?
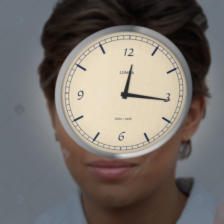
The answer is **12:16**
